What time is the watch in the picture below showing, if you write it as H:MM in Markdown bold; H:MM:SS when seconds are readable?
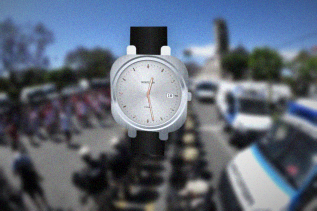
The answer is **12:28**
